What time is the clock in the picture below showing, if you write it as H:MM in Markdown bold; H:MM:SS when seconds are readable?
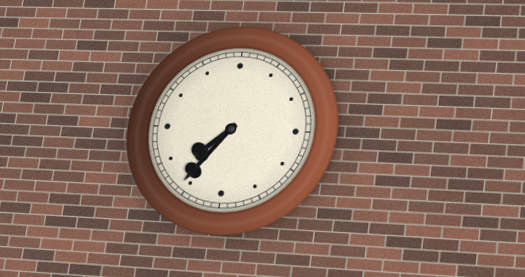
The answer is **7:36**
